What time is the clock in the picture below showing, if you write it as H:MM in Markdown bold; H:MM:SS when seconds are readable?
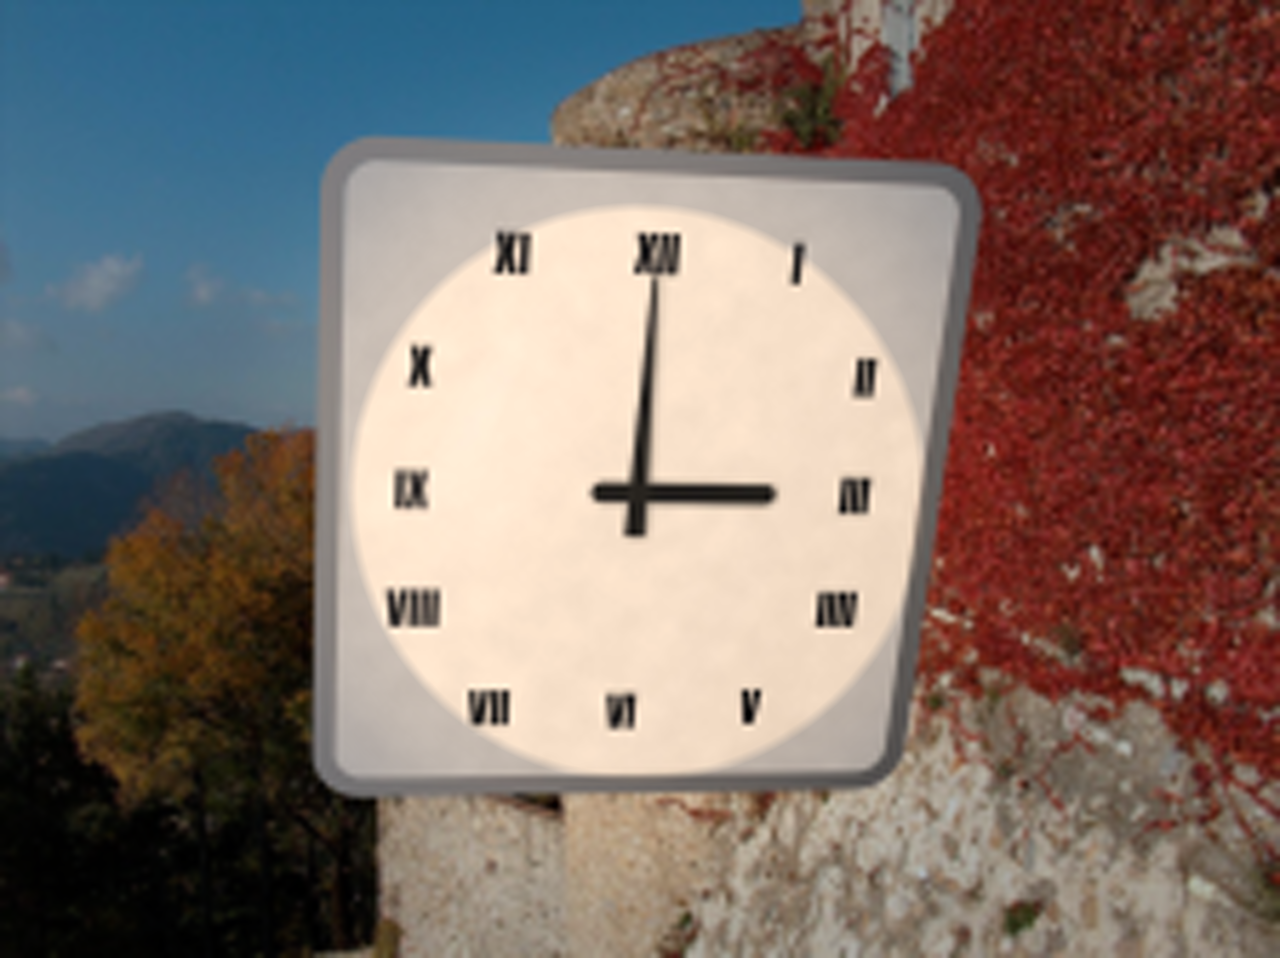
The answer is **3:00**
